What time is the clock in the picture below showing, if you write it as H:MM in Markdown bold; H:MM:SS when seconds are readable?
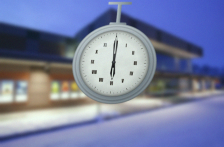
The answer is **6:00**
